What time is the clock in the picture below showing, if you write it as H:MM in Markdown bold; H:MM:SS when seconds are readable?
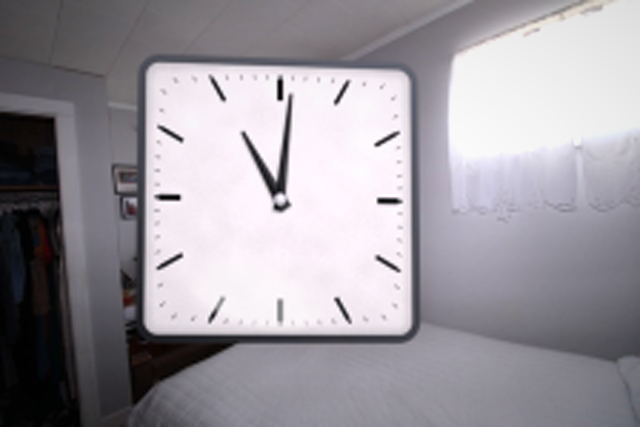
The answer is **11:01**
